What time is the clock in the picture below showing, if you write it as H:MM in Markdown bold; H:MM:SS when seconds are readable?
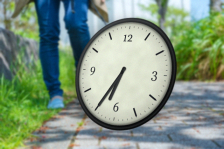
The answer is **6:35**
